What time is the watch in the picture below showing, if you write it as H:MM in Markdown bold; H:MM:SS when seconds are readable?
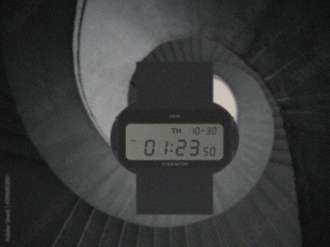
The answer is **1:23**
